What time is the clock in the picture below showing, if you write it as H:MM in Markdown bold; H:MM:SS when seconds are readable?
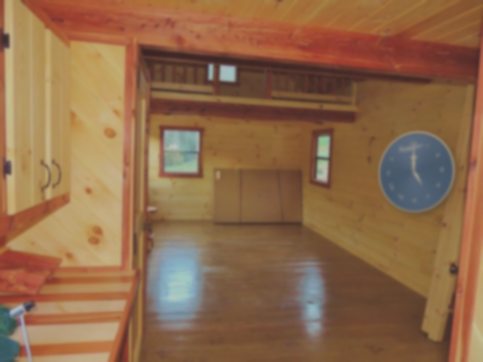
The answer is **5:00**
